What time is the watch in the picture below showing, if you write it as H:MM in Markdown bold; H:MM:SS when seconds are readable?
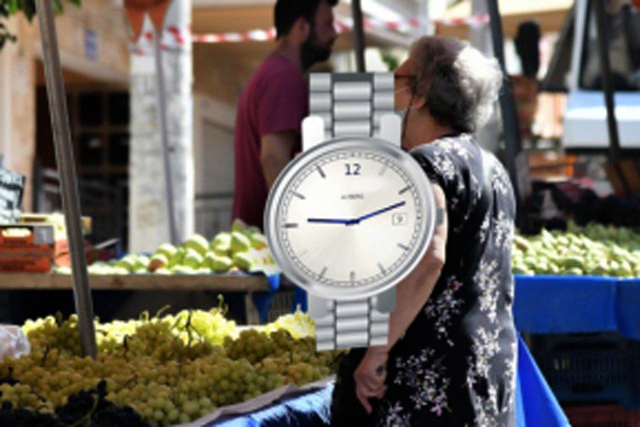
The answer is **9:12**
